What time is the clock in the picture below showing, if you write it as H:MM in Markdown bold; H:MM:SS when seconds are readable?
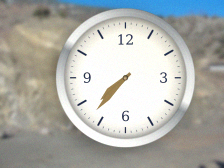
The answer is **7:37**
